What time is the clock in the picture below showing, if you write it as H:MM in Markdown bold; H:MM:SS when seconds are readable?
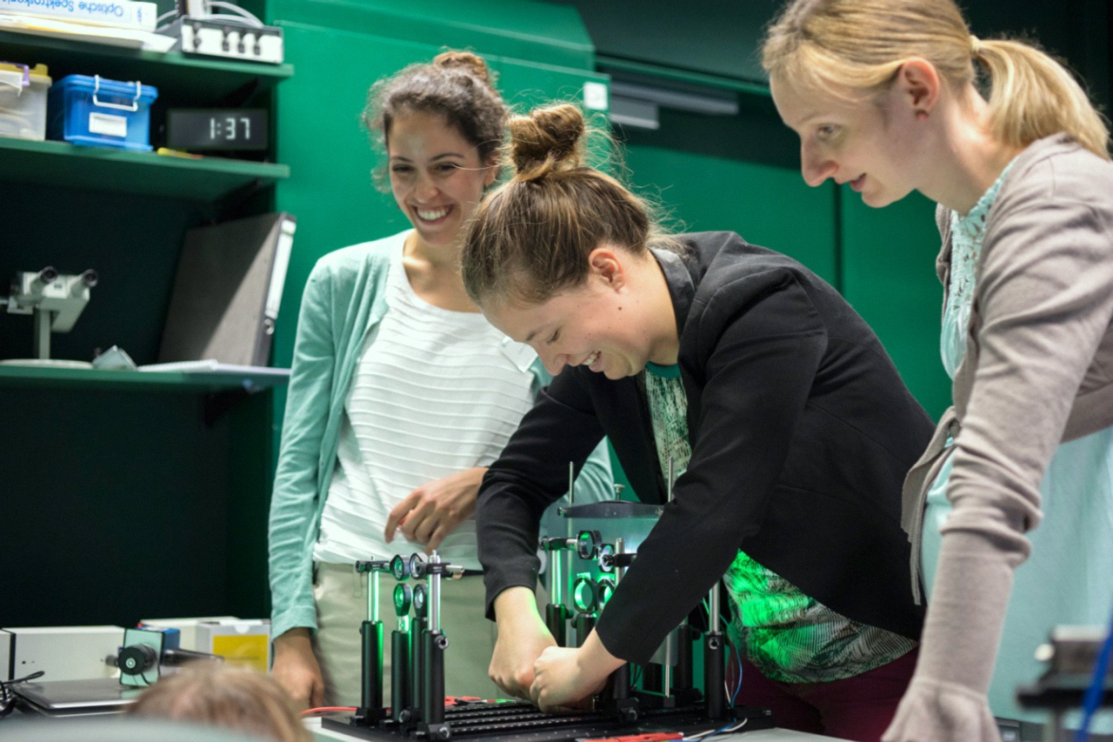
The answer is **1:37**
